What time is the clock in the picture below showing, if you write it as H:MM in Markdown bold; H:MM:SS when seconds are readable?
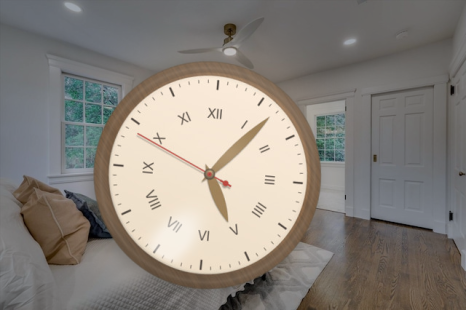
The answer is **5:06:49**
